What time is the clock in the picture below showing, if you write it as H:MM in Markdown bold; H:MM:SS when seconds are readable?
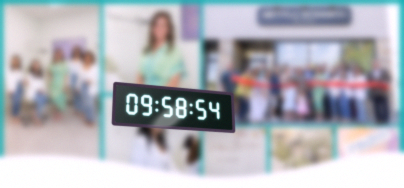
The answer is **9:58:54**
